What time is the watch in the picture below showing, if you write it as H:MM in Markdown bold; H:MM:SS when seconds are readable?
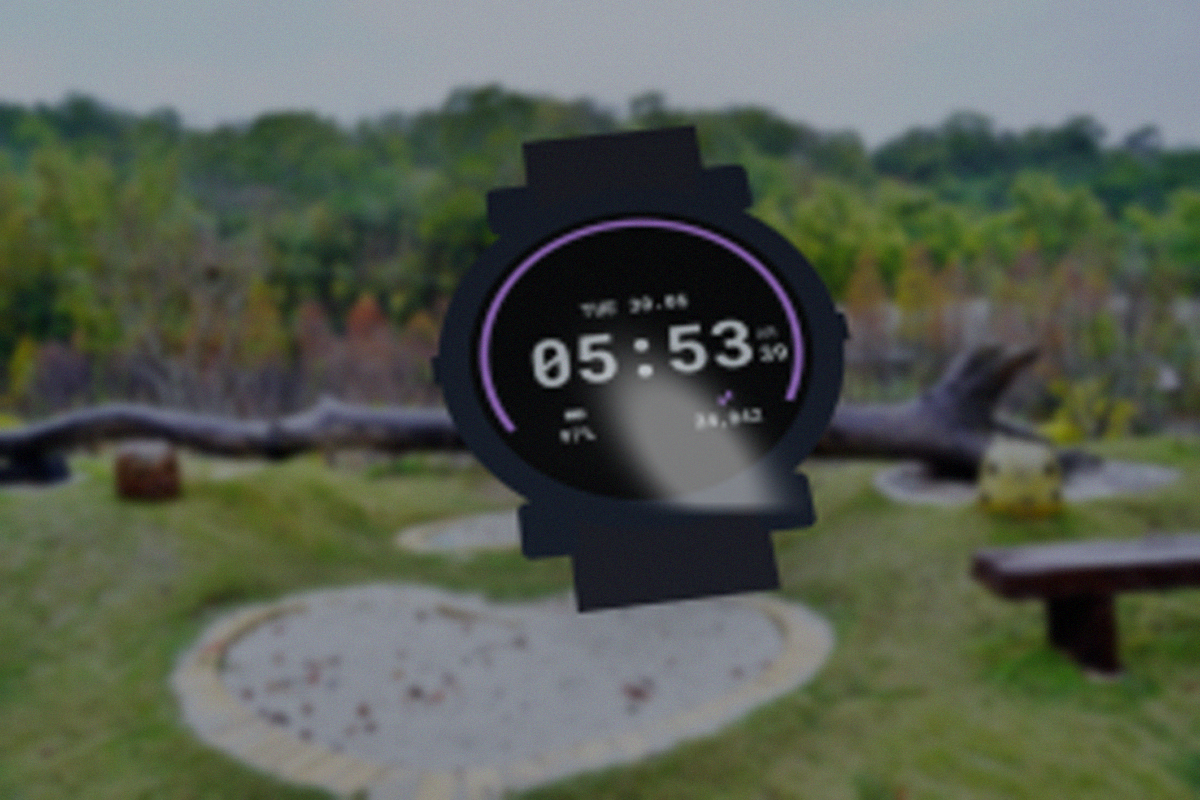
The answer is **5:53**
